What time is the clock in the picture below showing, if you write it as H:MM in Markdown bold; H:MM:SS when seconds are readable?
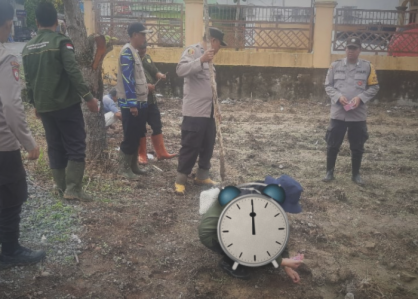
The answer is **12:00**
